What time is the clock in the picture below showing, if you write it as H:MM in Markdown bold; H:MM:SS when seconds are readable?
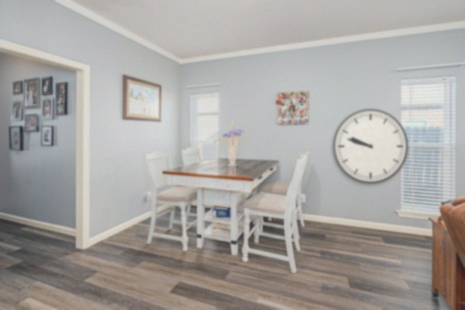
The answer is **9:48**
